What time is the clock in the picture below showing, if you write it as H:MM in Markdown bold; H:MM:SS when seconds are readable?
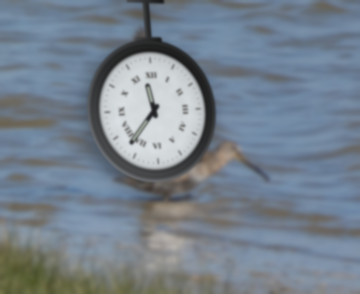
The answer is **11:37**
